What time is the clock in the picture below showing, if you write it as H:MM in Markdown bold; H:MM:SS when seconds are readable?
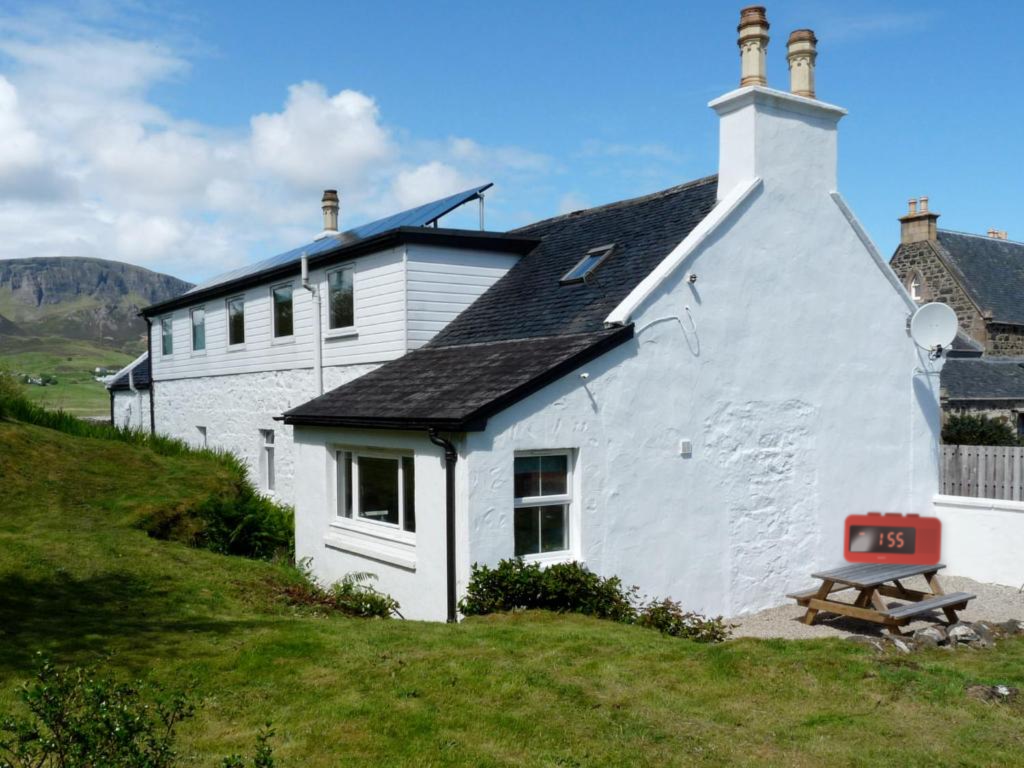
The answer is **1:55**
